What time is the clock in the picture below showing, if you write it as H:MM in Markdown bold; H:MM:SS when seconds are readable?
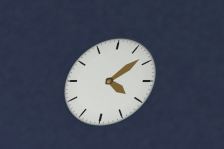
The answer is **4:08**
